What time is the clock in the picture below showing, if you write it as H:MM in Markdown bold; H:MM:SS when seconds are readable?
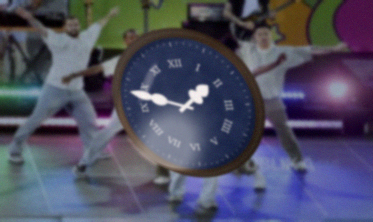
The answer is **1:48**
